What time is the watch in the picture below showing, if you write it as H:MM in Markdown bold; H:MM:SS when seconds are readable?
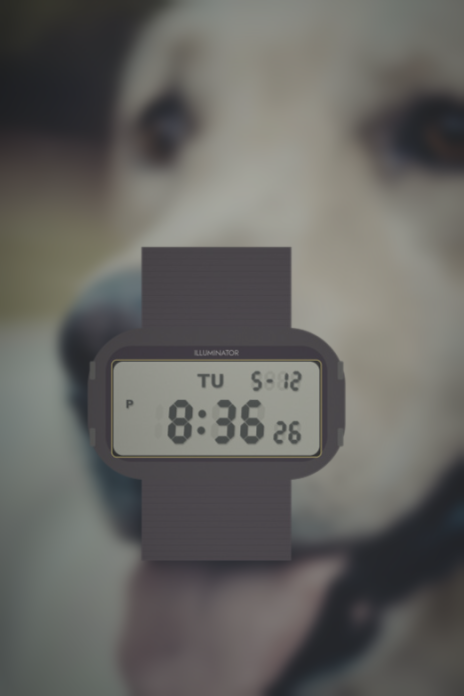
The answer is **8:36:26**
